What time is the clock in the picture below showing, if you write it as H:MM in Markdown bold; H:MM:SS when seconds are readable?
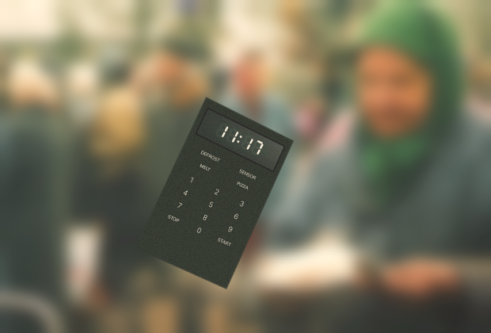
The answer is **11:17**
